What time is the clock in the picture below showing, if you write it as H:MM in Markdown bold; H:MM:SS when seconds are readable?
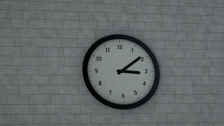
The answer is **3:09**
